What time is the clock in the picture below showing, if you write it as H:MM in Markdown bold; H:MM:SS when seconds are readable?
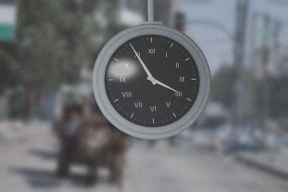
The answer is **3:55**
